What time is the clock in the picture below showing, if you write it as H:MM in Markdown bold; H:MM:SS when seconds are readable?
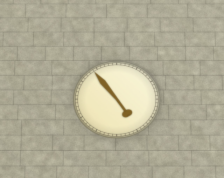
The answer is **4:54**
